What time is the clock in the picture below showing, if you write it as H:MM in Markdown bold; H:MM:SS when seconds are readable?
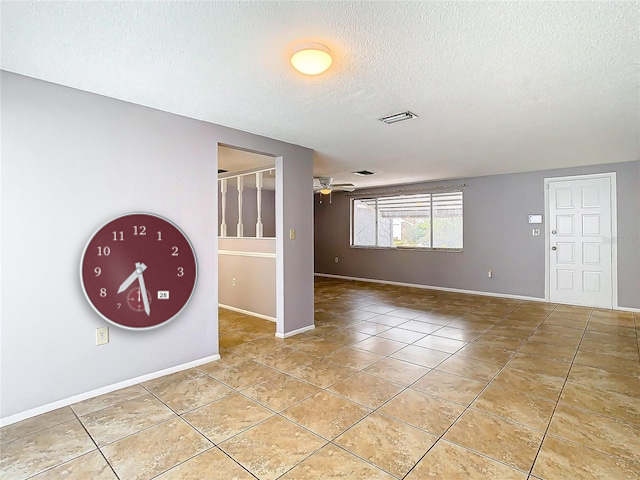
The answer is **7:28**
